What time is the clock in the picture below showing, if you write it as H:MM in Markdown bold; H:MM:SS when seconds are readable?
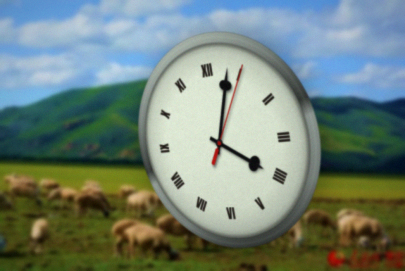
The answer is **4:03:05**
